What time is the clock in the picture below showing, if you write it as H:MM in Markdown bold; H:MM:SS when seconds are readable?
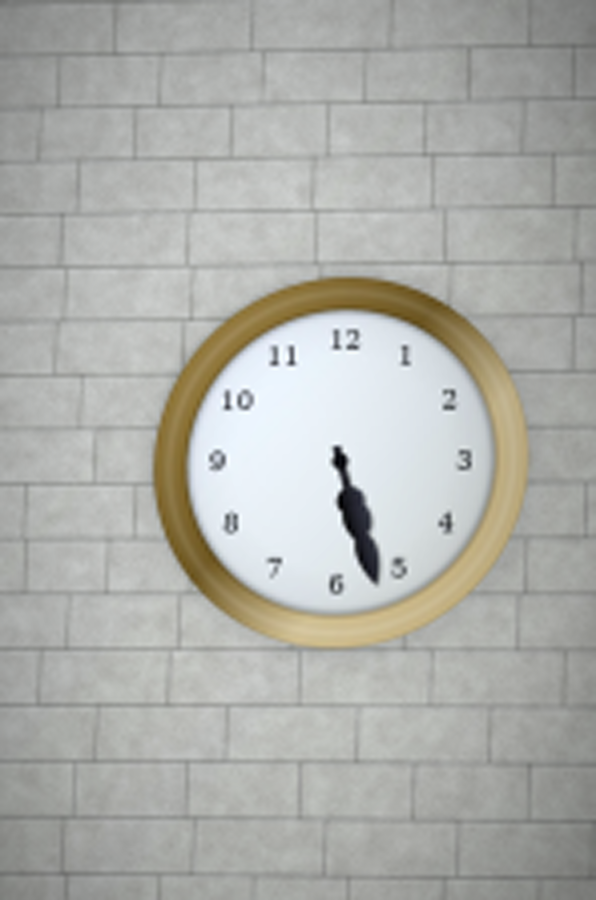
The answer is **5:27**
